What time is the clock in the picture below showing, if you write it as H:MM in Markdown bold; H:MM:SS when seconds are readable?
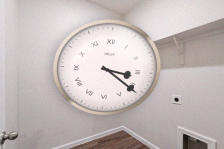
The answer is **3:21**
